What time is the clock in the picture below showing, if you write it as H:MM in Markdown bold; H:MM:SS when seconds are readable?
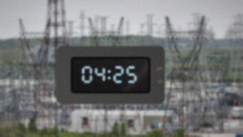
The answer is **4:25**
